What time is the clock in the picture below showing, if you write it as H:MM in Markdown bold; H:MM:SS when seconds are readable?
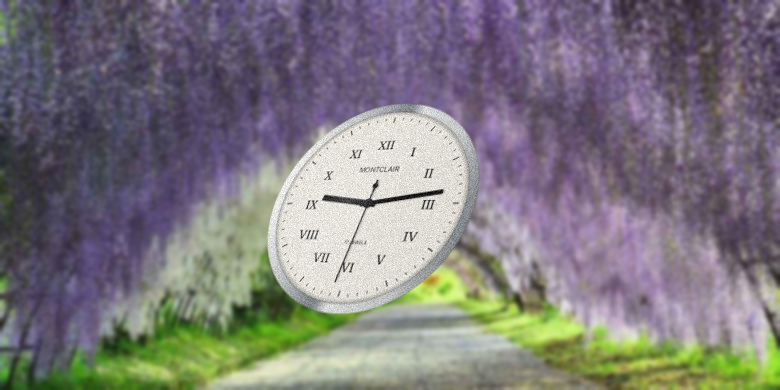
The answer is **9:13:31**
